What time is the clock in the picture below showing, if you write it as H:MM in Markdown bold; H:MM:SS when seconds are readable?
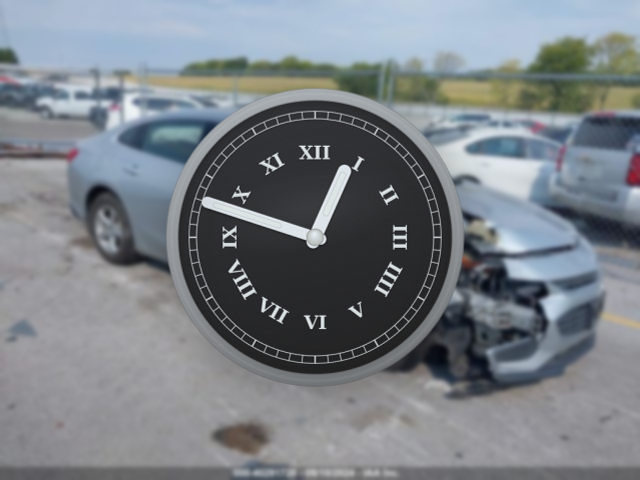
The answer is **12:48**
